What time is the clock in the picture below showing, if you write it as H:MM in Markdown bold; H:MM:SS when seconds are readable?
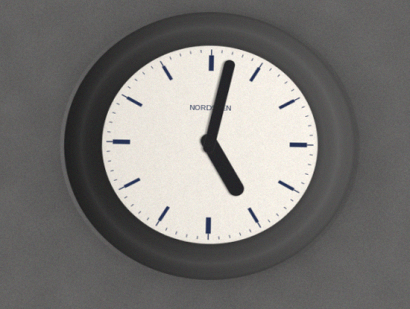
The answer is **5:02**
